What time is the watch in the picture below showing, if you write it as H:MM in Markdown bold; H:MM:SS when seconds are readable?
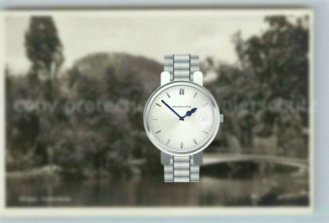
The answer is **1:52**
